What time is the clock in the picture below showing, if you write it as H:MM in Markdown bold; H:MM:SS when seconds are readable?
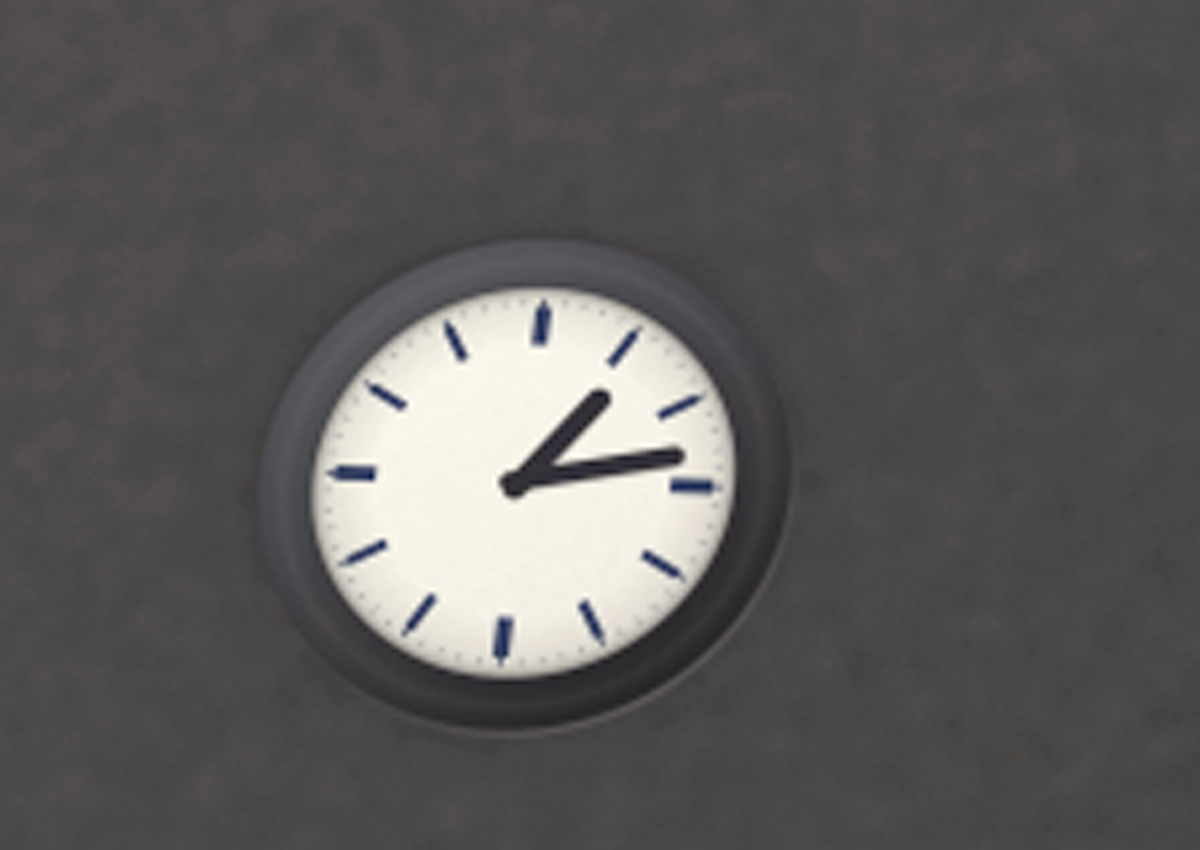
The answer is **1:13**
